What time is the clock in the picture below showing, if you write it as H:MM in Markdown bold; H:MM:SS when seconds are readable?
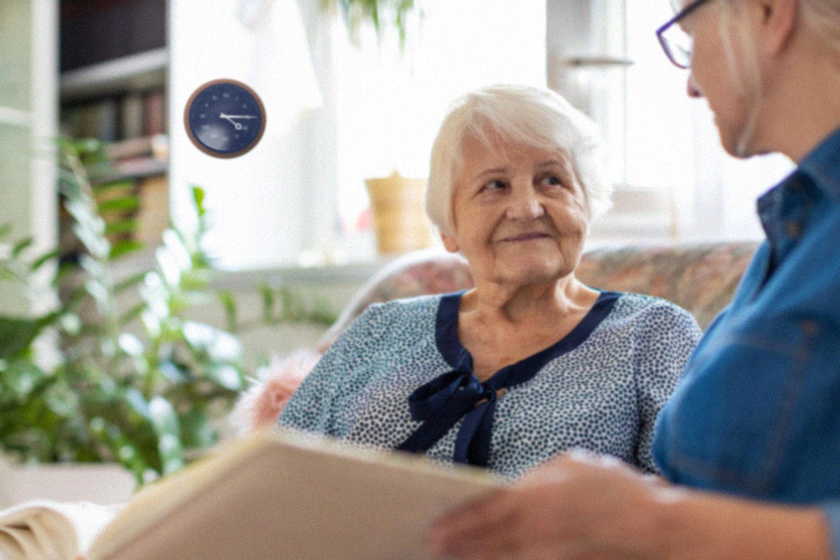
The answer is **4:15**
